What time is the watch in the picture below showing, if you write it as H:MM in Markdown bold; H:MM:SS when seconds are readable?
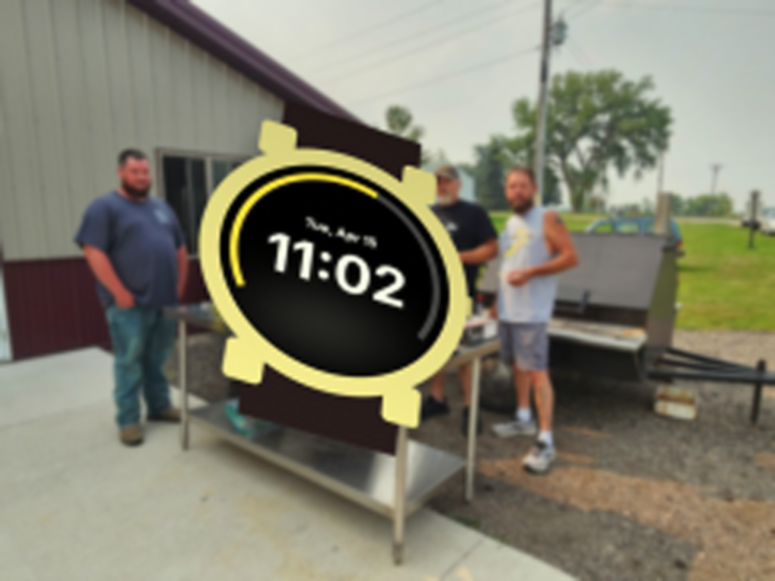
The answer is **11:02**
